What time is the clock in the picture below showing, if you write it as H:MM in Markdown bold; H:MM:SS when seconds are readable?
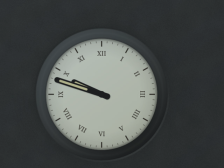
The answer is **9:48**
